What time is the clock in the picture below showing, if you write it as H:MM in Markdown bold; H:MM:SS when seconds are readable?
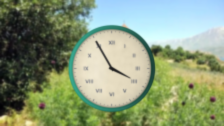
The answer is **3:55**
